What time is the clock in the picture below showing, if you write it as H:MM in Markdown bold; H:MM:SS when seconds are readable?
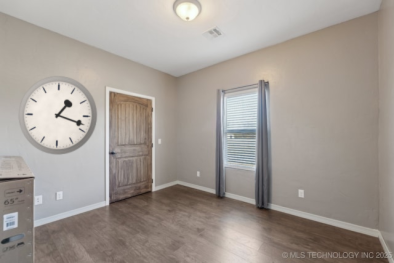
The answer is **1:18**
